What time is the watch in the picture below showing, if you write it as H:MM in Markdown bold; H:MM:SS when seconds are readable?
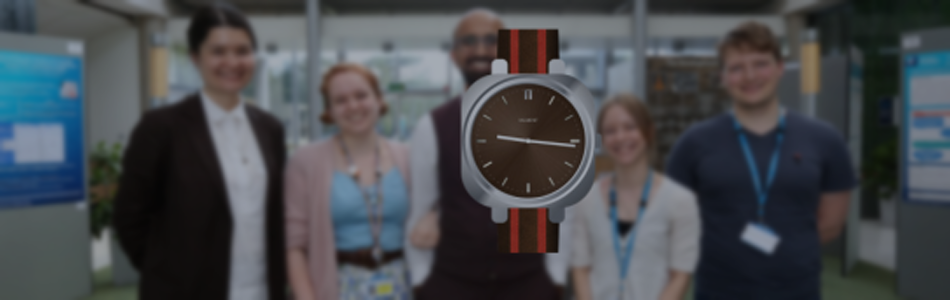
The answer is **9:16**
